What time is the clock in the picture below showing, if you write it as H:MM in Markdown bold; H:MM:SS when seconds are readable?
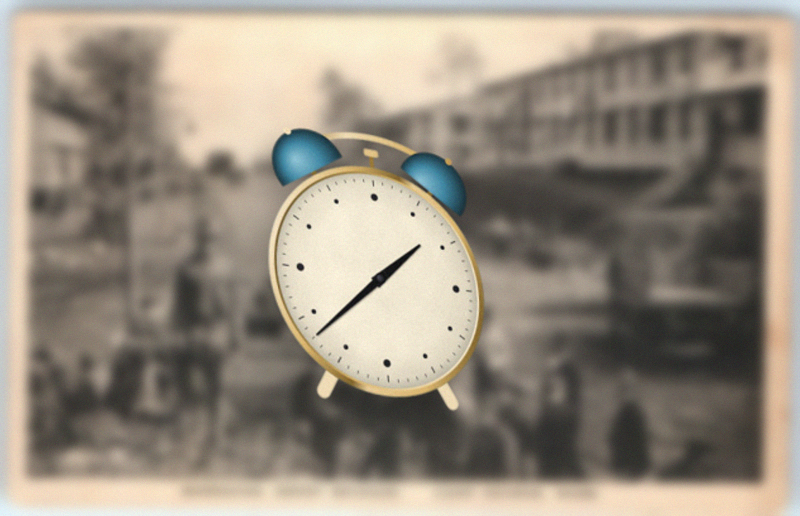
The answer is **1:38**
